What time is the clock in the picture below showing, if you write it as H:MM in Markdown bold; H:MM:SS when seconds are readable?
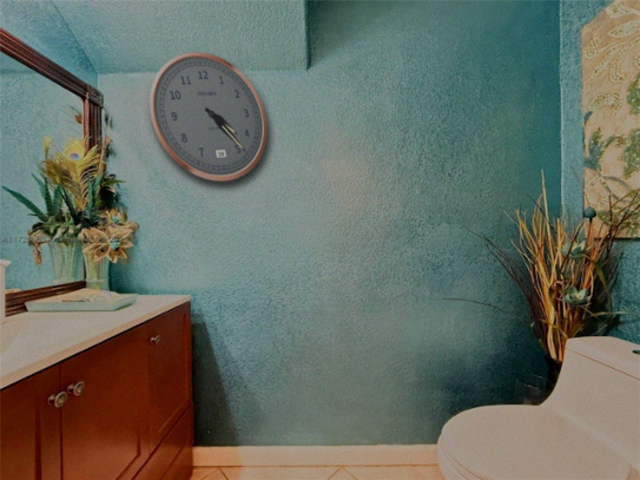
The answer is **4:24**
